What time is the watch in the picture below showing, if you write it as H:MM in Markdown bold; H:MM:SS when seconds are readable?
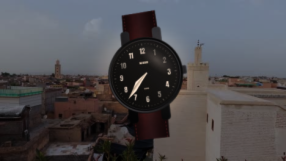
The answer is **7:37**
